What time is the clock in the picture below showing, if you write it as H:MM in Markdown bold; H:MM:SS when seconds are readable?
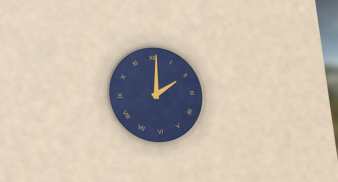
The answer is **2:01**
